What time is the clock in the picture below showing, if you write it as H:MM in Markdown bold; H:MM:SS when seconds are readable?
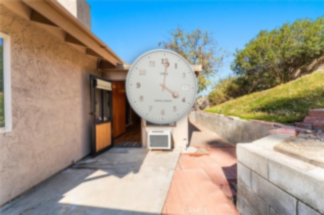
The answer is **4:01**
